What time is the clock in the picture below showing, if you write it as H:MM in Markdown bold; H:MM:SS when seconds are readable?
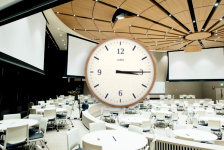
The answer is **3:15**
